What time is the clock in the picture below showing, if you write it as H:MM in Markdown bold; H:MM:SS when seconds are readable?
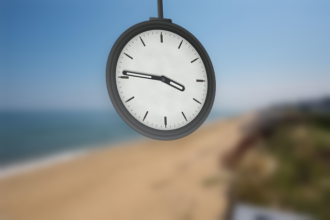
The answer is **3:46**
